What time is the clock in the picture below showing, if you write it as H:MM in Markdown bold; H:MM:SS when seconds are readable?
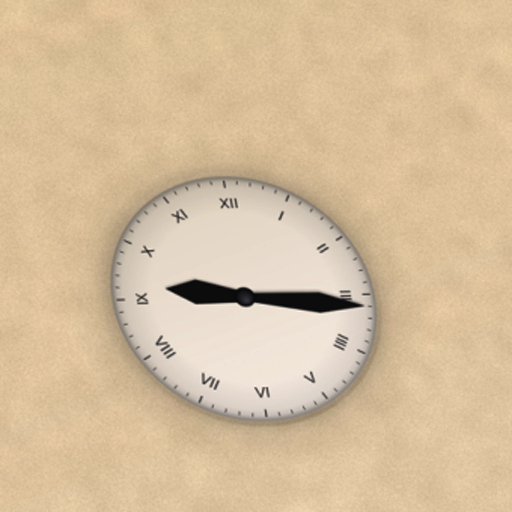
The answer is **9:16**
